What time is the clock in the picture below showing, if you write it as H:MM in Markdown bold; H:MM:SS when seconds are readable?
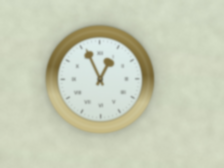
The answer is **12:56**
